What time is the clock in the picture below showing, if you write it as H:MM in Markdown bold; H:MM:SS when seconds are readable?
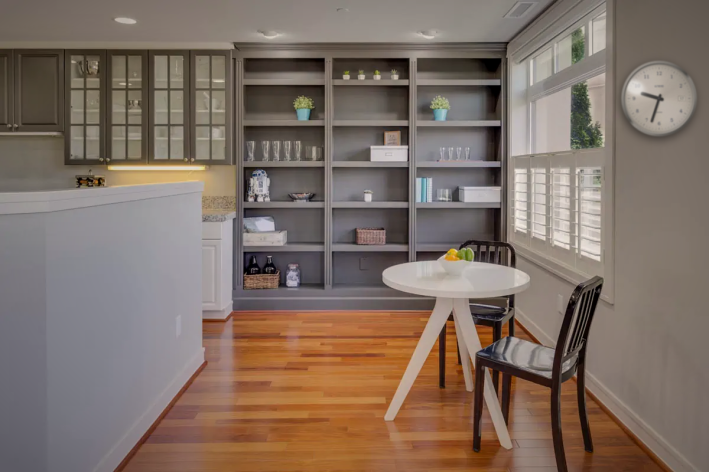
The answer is **9:33**
